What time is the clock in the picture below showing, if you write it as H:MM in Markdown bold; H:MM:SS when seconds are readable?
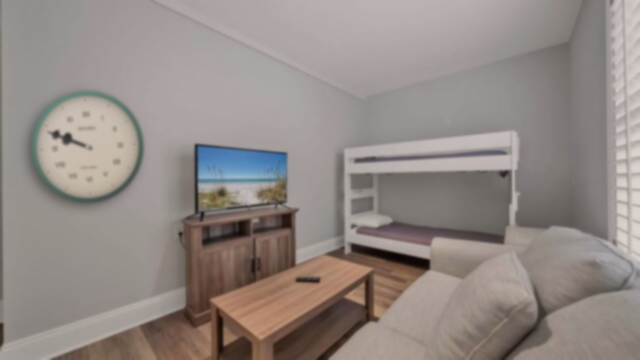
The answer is **9:49**
